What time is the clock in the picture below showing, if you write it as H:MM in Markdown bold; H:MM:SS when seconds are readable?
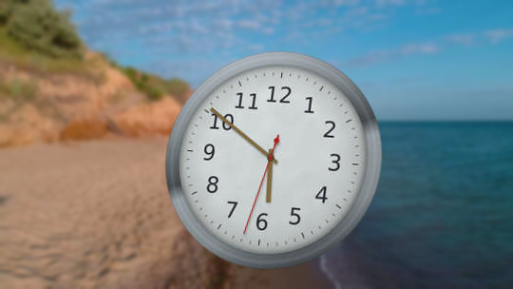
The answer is **5:50:32**
